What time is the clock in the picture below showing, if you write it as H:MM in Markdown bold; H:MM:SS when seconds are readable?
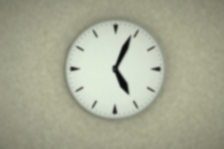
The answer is **5:04**
